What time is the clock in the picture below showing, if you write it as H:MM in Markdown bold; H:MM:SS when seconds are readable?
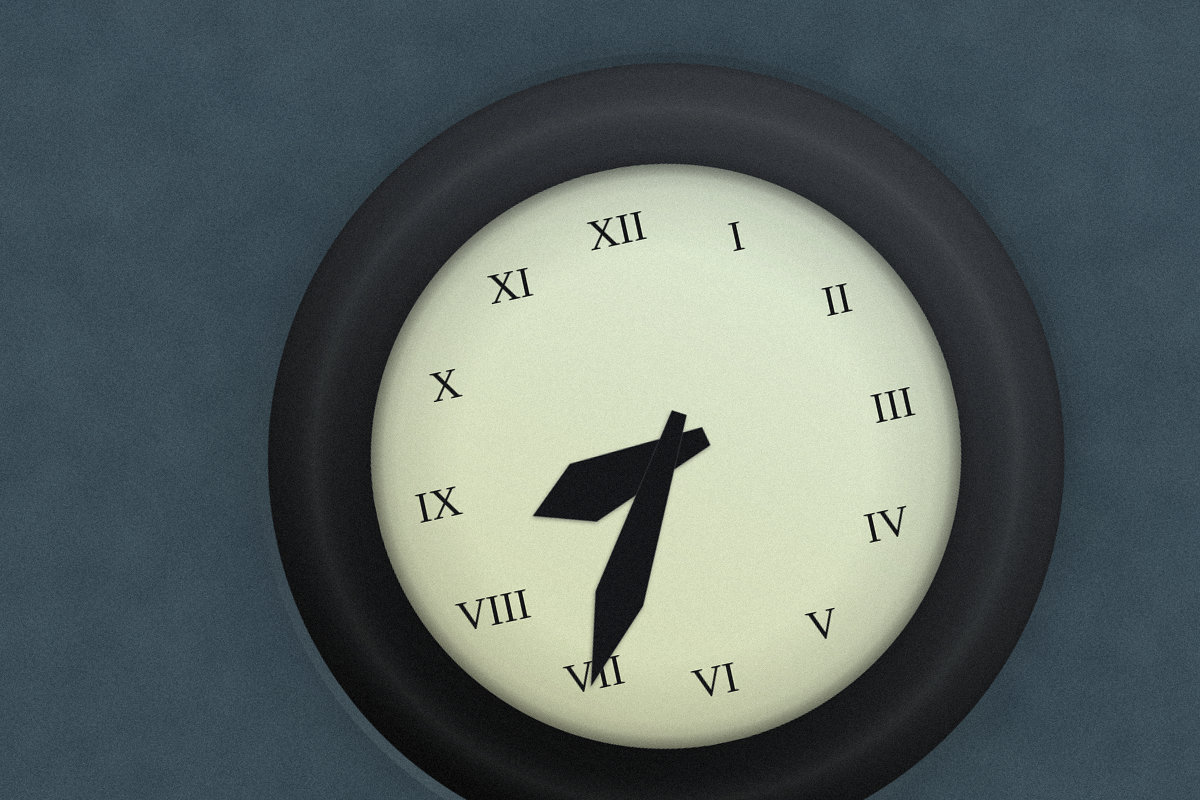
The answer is **8:35**
